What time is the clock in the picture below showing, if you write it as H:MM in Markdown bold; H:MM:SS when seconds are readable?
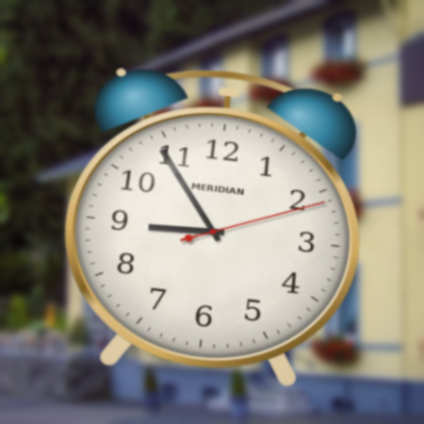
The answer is **8:54:11**
